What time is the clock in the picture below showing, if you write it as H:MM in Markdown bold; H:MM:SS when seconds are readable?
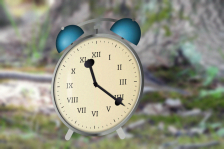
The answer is **11:21**
